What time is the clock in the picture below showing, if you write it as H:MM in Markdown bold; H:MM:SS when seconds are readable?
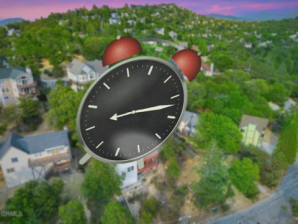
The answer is **8:12**
